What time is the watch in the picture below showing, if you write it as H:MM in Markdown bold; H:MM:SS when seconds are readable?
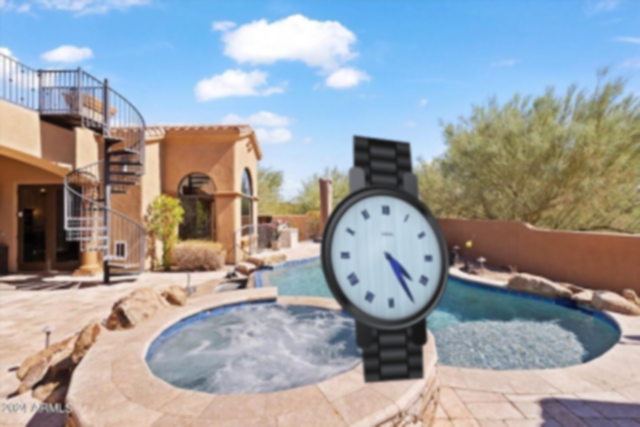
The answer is **4:25**
